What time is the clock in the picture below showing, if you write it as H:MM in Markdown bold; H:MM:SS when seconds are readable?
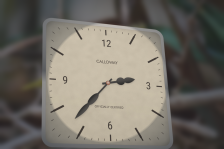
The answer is **2:37**
